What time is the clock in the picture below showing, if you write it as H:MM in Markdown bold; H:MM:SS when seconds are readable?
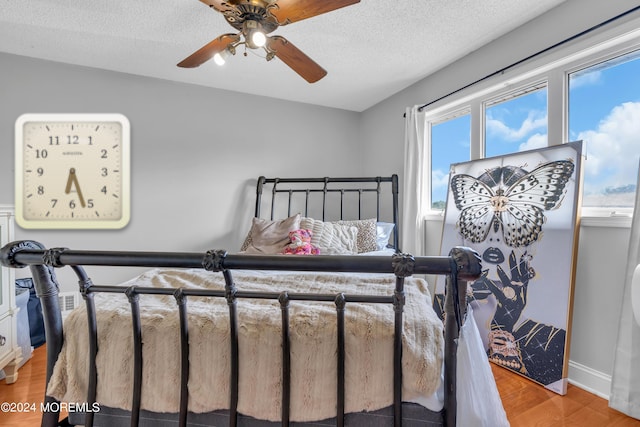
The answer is **6:27**
